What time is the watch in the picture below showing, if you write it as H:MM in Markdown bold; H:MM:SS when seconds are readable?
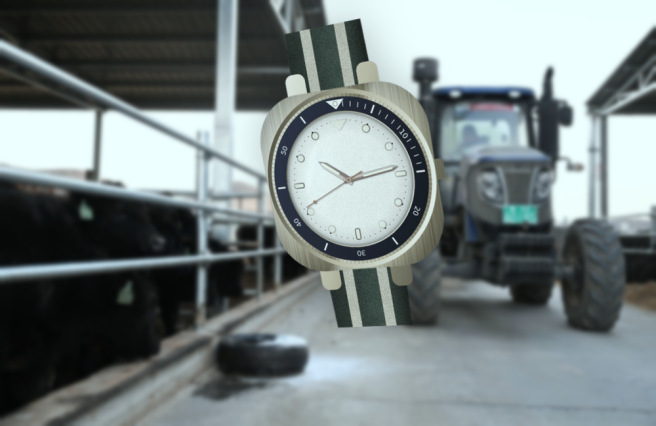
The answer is **10:13:41**
